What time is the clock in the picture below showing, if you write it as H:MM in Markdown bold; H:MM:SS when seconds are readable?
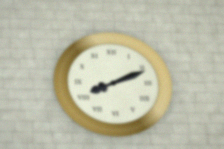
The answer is **8:11**
